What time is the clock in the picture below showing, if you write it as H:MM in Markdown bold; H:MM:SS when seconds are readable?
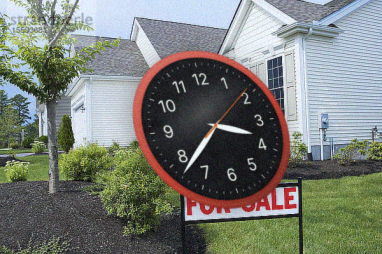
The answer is **3:38:09**
